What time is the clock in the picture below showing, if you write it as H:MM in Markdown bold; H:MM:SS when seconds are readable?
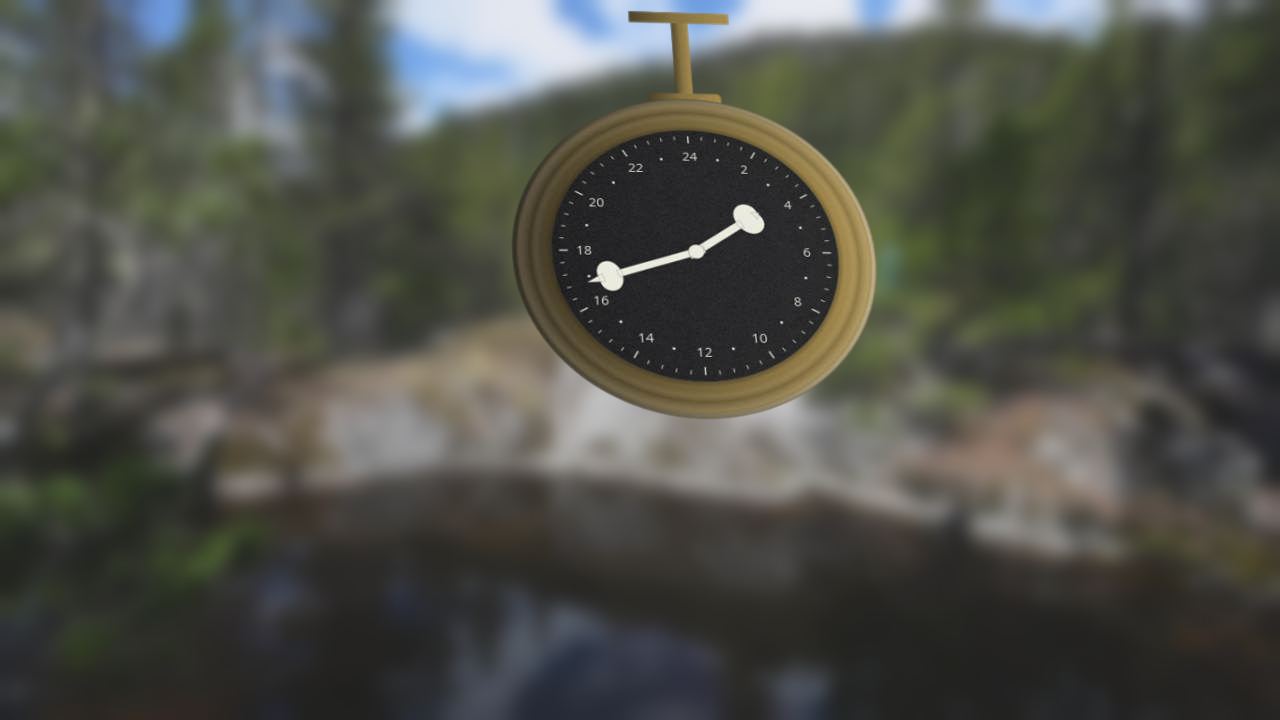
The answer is **3:42**
